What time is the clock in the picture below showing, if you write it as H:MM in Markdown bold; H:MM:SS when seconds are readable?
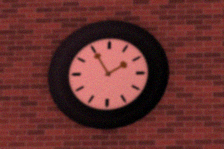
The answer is **1:55**
